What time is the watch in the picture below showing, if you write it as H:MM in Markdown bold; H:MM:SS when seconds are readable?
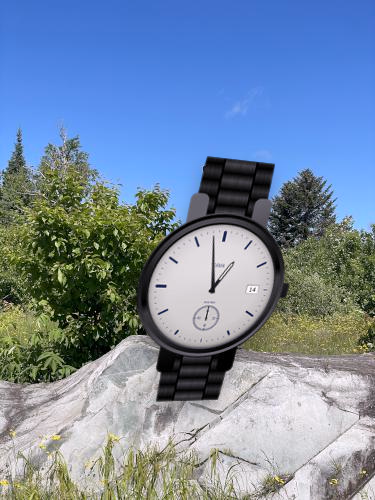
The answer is **12:58**
